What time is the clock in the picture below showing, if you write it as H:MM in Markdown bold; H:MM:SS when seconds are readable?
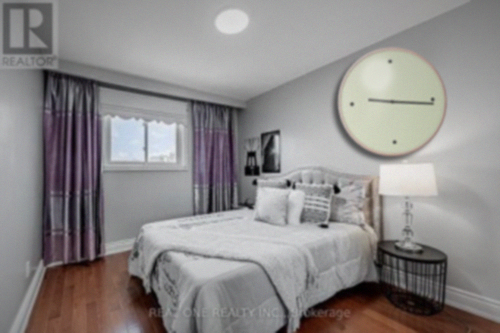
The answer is **9:16**
